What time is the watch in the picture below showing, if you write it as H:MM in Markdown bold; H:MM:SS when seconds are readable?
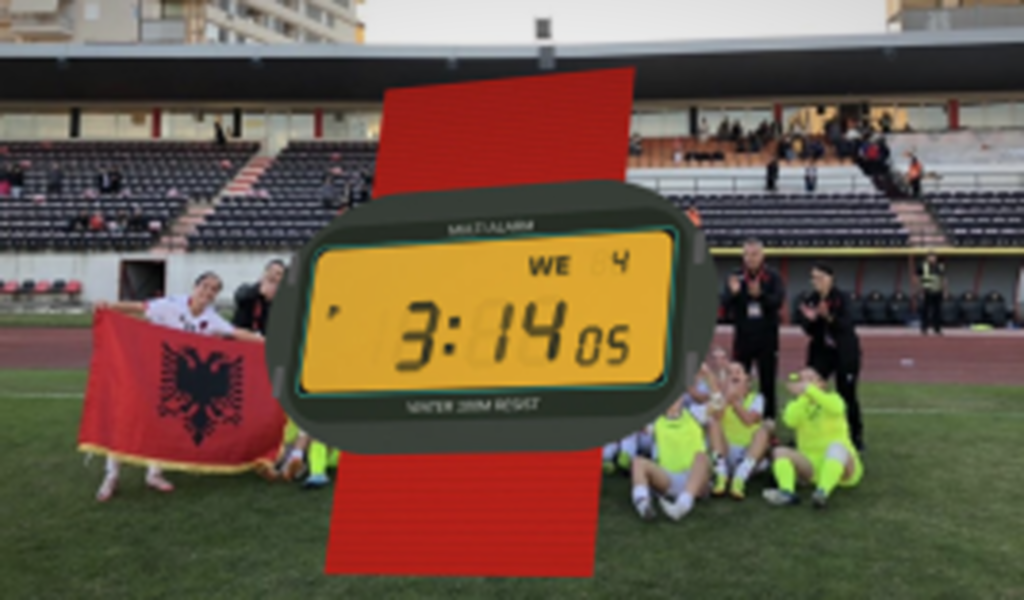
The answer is **3:14:05**
